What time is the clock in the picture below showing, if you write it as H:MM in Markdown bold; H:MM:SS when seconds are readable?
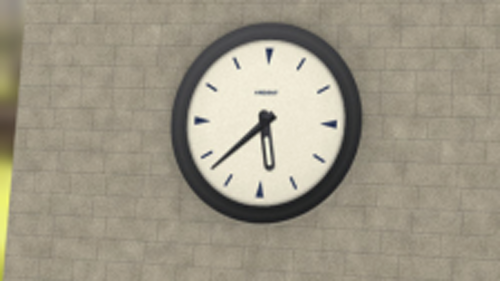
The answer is **5:38**
